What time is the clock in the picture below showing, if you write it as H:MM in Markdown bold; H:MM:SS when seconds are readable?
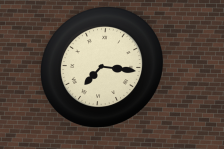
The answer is **7:16**
